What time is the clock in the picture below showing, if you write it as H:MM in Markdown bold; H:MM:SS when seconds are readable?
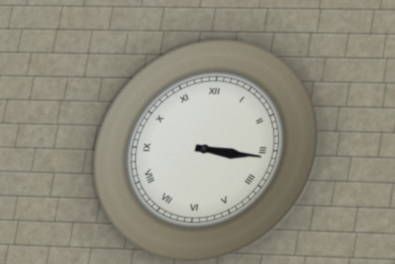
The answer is **3:16**
